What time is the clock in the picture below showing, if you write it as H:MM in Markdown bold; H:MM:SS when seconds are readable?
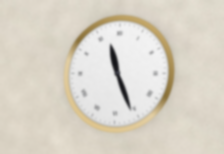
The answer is **11:26**
